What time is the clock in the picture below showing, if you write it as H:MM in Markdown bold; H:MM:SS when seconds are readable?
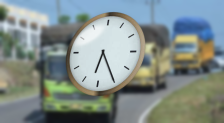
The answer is **6:25**
